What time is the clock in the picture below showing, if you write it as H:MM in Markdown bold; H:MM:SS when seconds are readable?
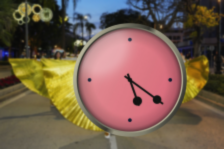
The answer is **5:21**
